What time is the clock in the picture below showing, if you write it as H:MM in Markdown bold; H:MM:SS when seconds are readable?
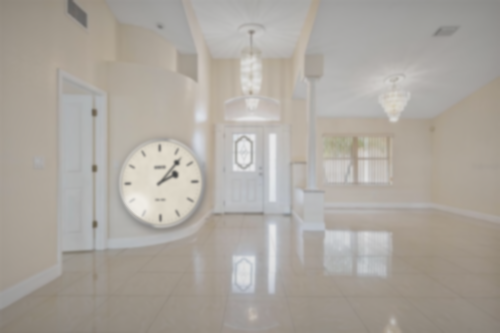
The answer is **2:07**
